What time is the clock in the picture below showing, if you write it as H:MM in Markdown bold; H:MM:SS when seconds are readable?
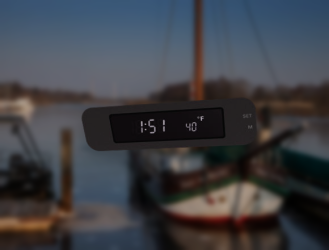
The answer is **1:51**
